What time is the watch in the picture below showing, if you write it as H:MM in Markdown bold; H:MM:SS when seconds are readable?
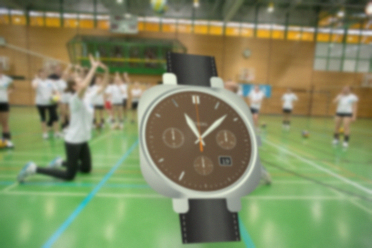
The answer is **11:08**
